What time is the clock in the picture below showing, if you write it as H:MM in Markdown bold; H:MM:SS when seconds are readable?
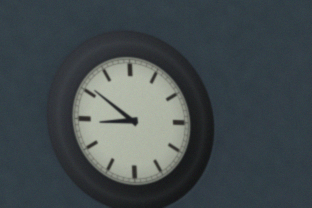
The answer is **8:51**
